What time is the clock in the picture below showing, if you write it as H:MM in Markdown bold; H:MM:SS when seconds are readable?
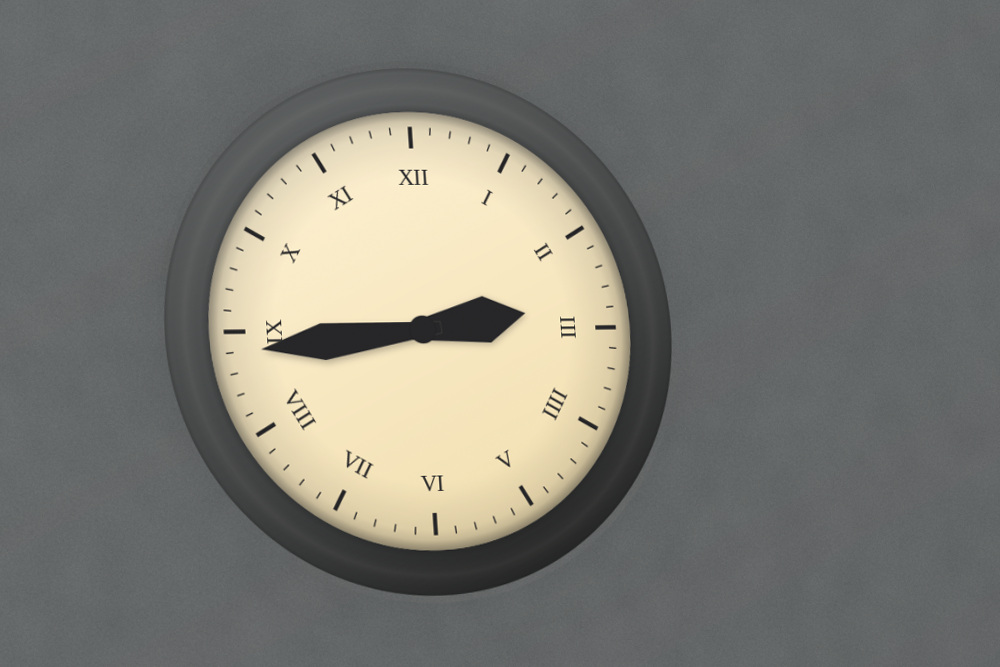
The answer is **2:44**
